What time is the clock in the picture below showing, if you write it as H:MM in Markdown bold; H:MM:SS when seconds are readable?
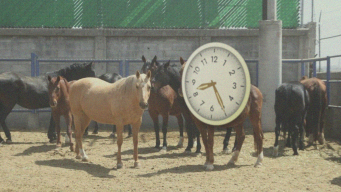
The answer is **8:25**
